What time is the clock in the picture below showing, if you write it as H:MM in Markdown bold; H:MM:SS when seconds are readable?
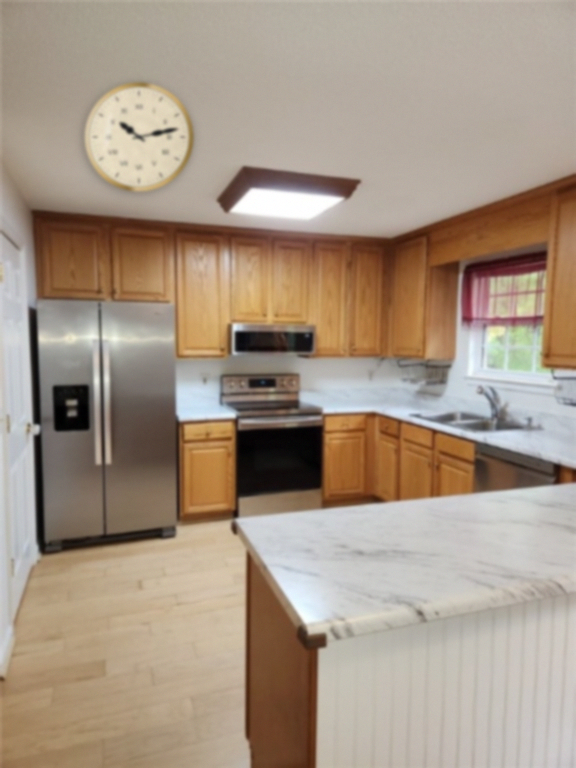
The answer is **10:13**
